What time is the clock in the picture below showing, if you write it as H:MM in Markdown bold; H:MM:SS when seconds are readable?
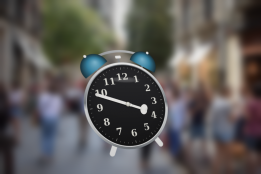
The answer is **3:49**
